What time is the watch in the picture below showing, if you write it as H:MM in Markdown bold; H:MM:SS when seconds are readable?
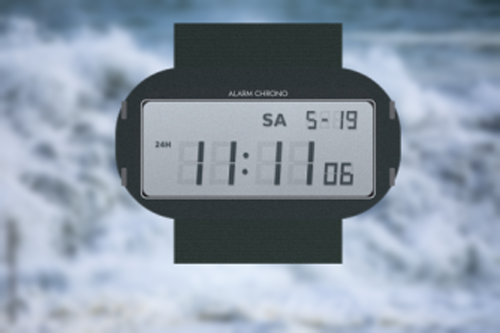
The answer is **11:11:06**
